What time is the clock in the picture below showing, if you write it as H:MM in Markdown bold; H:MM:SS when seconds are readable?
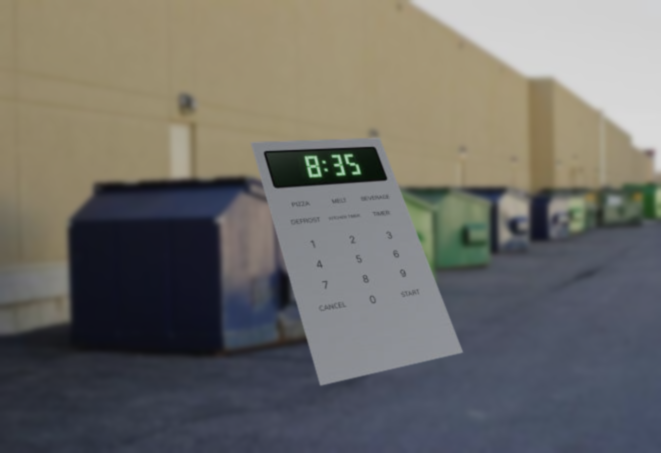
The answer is **8:35**
